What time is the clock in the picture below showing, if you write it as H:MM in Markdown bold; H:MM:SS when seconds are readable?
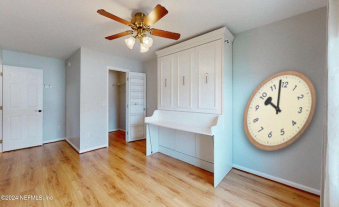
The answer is **9:58**
